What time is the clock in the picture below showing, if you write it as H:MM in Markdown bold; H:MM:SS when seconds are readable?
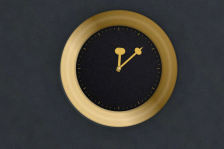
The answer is **12:08**
